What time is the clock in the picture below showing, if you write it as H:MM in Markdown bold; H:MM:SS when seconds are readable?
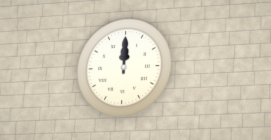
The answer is **12:00**
